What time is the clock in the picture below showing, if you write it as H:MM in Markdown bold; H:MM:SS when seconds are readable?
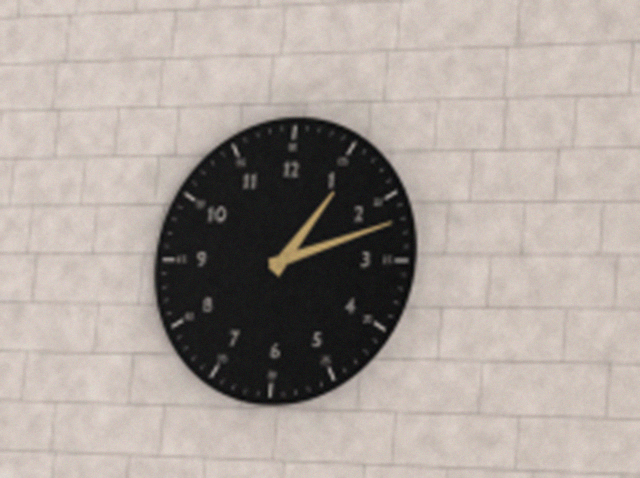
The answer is **1:12**
